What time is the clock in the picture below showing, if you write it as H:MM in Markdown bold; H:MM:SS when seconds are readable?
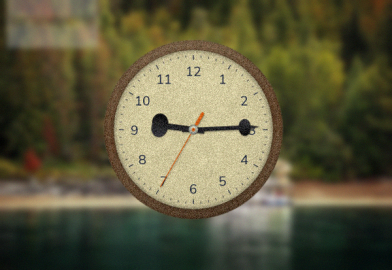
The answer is **9:14:35**
